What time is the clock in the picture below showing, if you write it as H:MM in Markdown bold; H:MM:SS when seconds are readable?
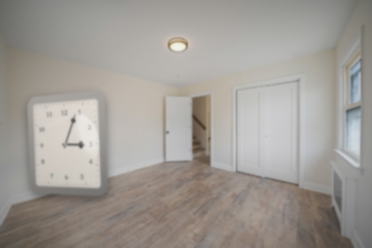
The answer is **3:04**
